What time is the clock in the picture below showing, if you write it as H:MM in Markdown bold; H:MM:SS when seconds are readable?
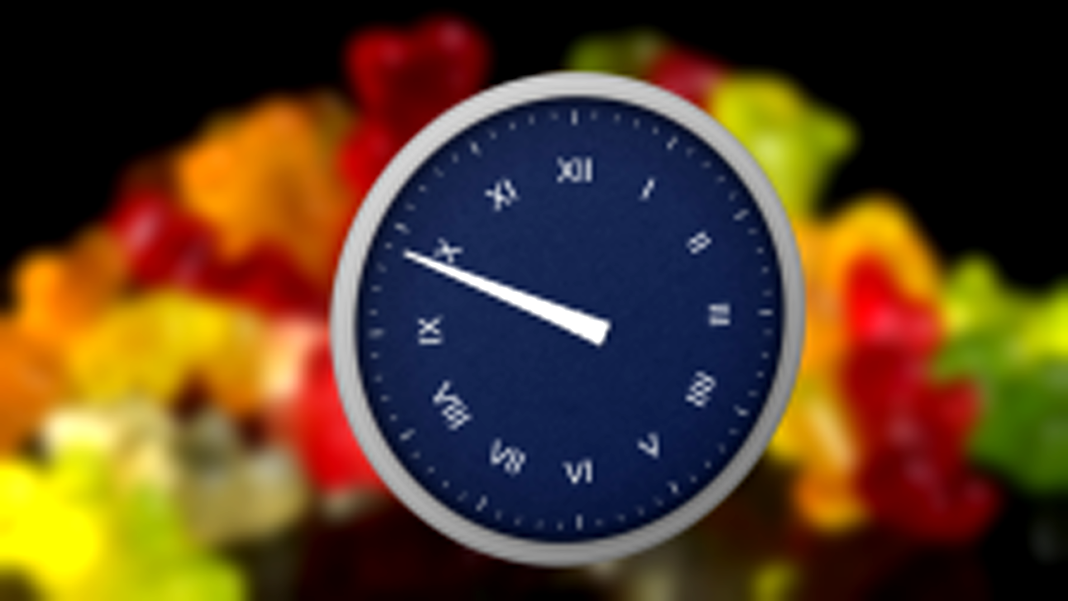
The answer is **9:49**
